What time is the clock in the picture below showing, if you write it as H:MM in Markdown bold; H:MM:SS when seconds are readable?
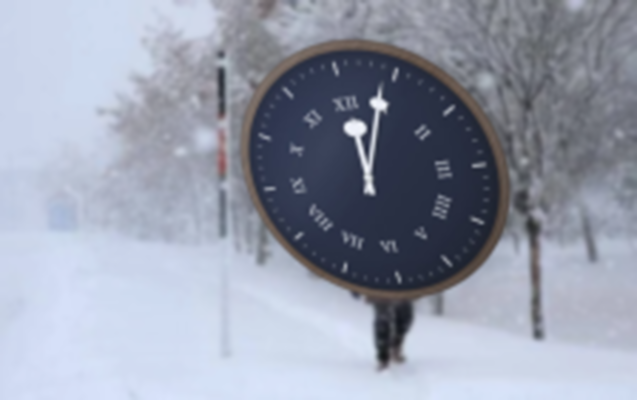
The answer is **12:04**
